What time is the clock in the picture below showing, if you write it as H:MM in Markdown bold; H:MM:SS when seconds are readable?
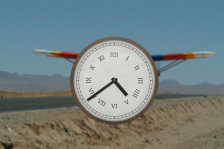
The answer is **4:39**
